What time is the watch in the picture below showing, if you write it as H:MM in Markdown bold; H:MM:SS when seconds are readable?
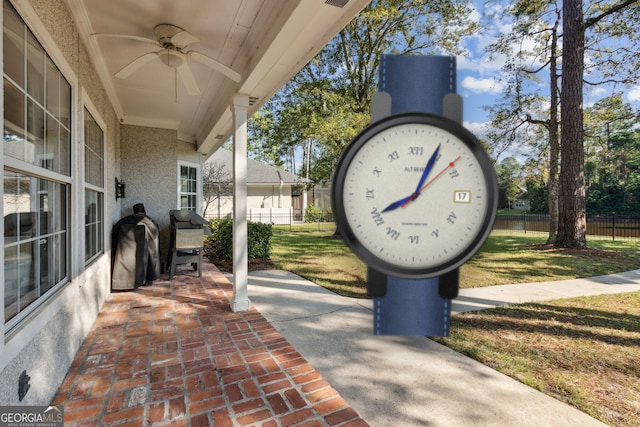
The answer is **8:04:08**
